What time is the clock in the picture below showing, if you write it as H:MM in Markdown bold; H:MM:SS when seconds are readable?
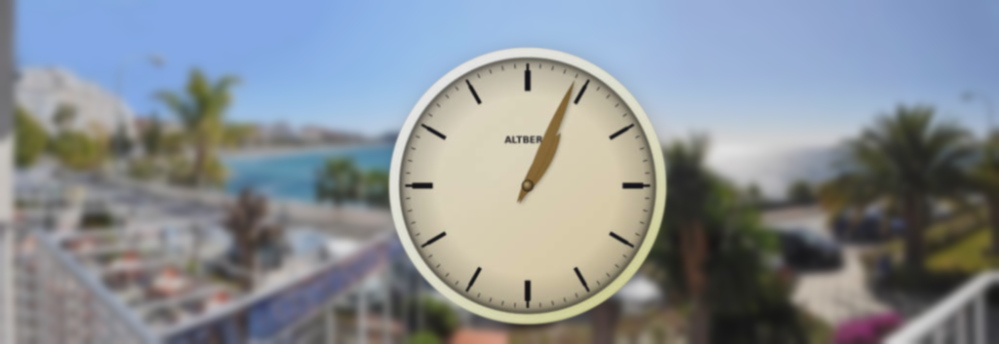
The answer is **1:04**
